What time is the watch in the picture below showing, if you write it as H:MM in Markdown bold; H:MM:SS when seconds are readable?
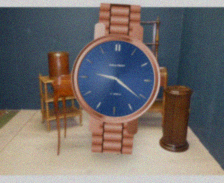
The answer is **9:21**
